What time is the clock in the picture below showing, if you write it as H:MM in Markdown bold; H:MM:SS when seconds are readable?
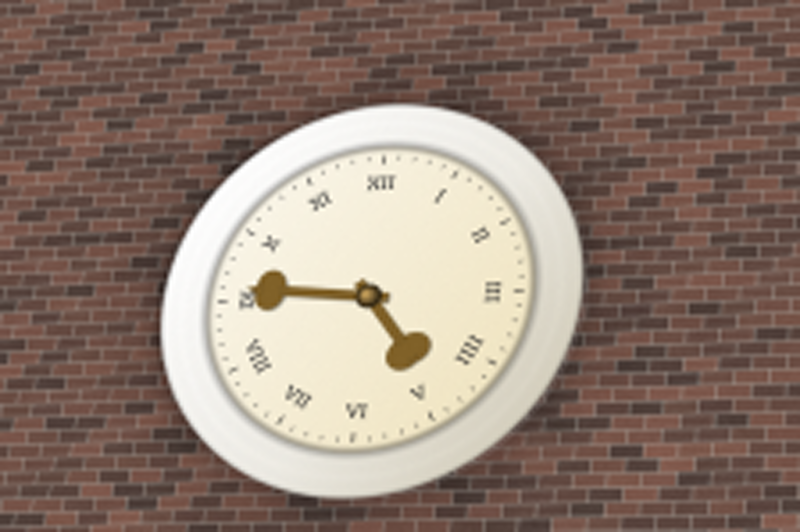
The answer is **4:46**
